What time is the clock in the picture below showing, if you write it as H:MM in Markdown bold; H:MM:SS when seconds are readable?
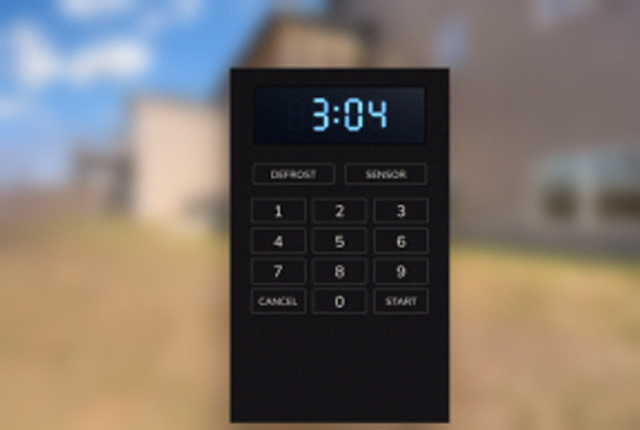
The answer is **3:04**
